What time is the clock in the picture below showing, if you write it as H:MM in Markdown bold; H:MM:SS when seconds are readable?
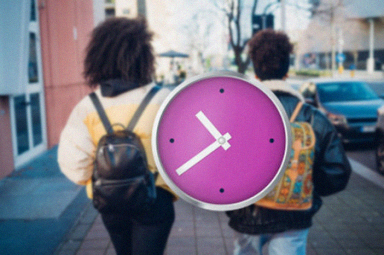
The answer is **10:39**
